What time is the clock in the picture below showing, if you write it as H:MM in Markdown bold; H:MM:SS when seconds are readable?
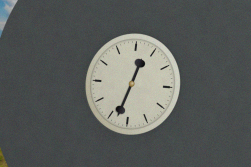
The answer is **12:33**
